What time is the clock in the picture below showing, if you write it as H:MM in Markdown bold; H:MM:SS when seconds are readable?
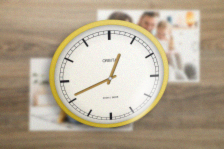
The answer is **12:41**
